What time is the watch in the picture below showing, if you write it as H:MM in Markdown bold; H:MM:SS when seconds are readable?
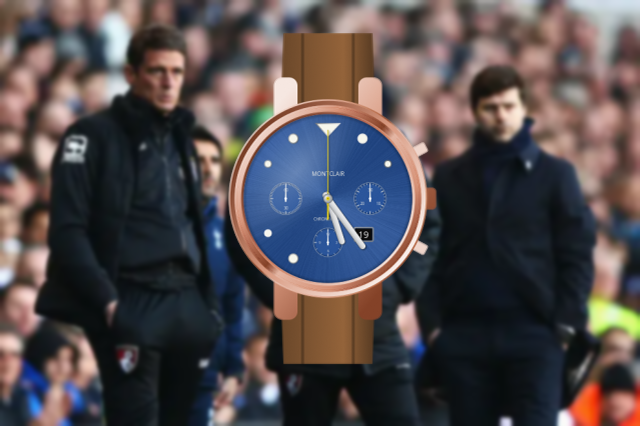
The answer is **5:24**
